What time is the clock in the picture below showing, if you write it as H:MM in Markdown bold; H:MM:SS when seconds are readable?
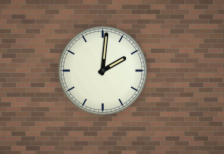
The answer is **2:01**
